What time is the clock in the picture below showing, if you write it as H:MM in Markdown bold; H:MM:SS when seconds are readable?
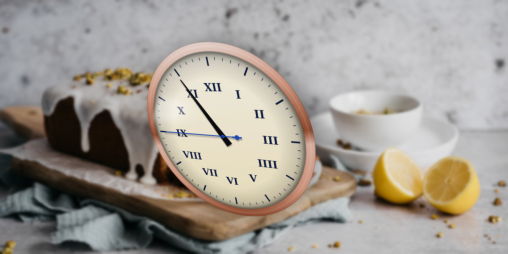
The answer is **10:54:45**
